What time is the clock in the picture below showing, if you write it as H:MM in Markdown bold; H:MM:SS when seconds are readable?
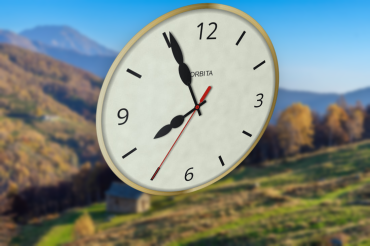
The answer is **7:55:35**
